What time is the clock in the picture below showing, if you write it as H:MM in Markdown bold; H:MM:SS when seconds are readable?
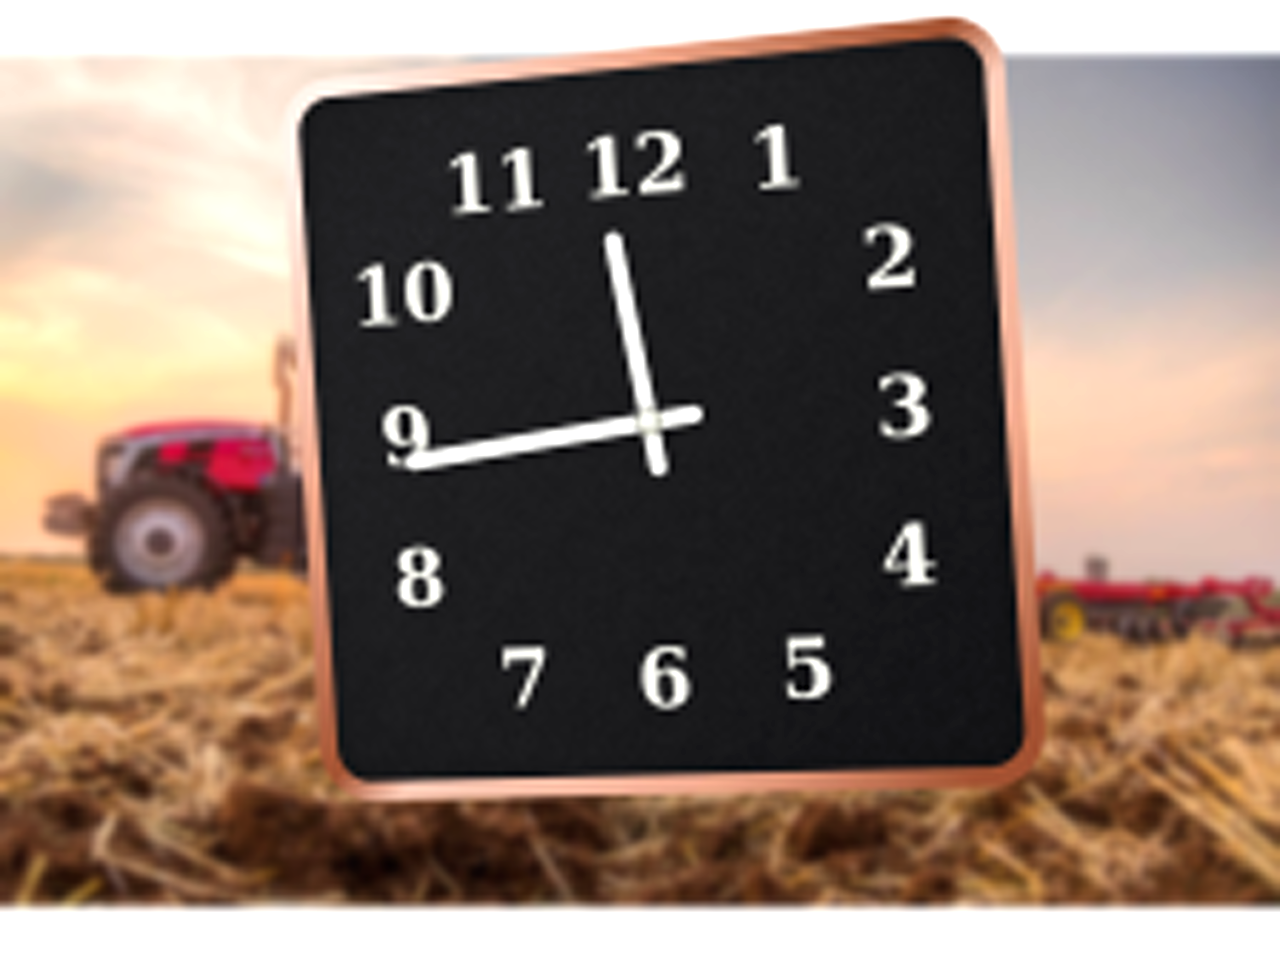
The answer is **11:44**
